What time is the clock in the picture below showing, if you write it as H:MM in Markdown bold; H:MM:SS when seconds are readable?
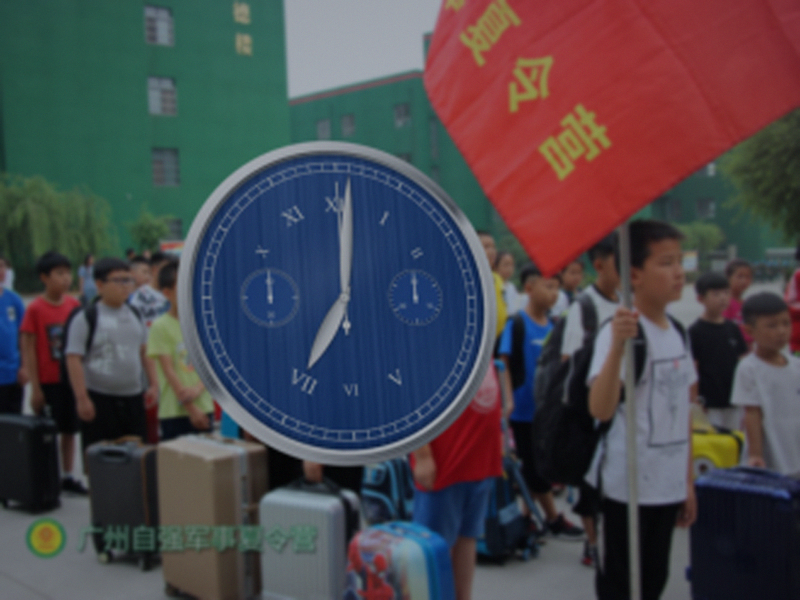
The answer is **7:01**
